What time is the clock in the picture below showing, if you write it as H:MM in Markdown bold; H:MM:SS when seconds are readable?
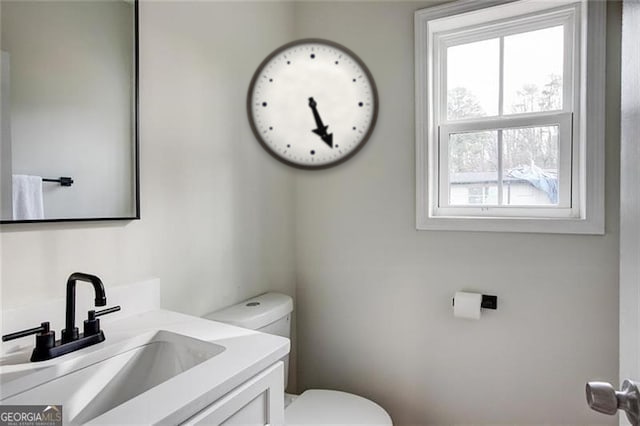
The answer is **5:26**
